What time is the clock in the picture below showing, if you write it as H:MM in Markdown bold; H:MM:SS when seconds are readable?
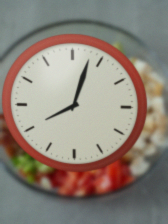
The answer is **8:03**
